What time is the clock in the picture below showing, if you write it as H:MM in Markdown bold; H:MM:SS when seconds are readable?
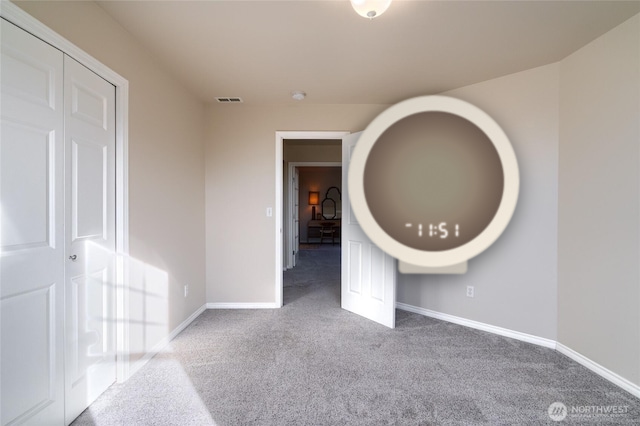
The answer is **11:51**
